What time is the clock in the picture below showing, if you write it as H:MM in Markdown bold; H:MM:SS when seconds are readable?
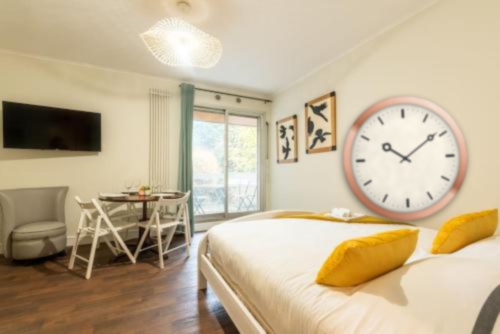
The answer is **10:09**
